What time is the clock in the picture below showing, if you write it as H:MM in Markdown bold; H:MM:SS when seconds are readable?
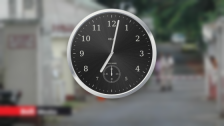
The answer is **7:02**
